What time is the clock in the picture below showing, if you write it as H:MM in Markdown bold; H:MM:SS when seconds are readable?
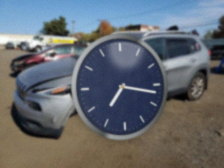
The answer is **7:17**
